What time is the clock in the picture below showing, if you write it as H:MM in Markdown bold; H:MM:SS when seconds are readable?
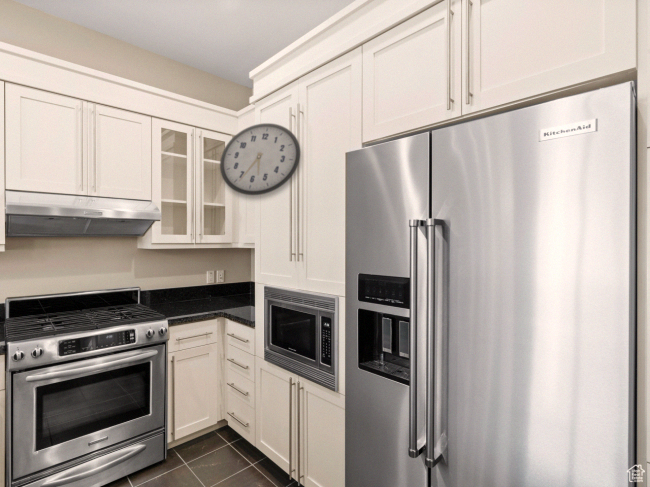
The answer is **5:34**
